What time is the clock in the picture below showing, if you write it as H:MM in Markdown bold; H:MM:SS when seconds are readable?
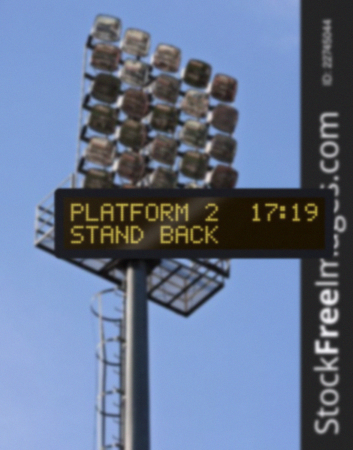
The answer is **17:19**
